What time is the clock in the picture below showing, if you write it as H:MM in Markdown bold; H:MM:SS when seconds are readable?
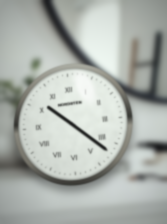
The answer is **10:22**
